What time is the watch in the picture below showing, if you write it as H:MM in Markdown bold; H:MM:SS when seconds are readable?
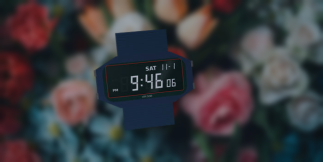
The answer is **9:46:06**
